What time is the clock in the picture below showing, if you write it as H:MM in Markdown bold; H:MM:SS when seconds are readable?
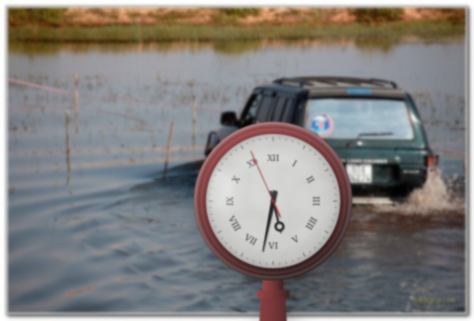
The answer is **5:31:56**
